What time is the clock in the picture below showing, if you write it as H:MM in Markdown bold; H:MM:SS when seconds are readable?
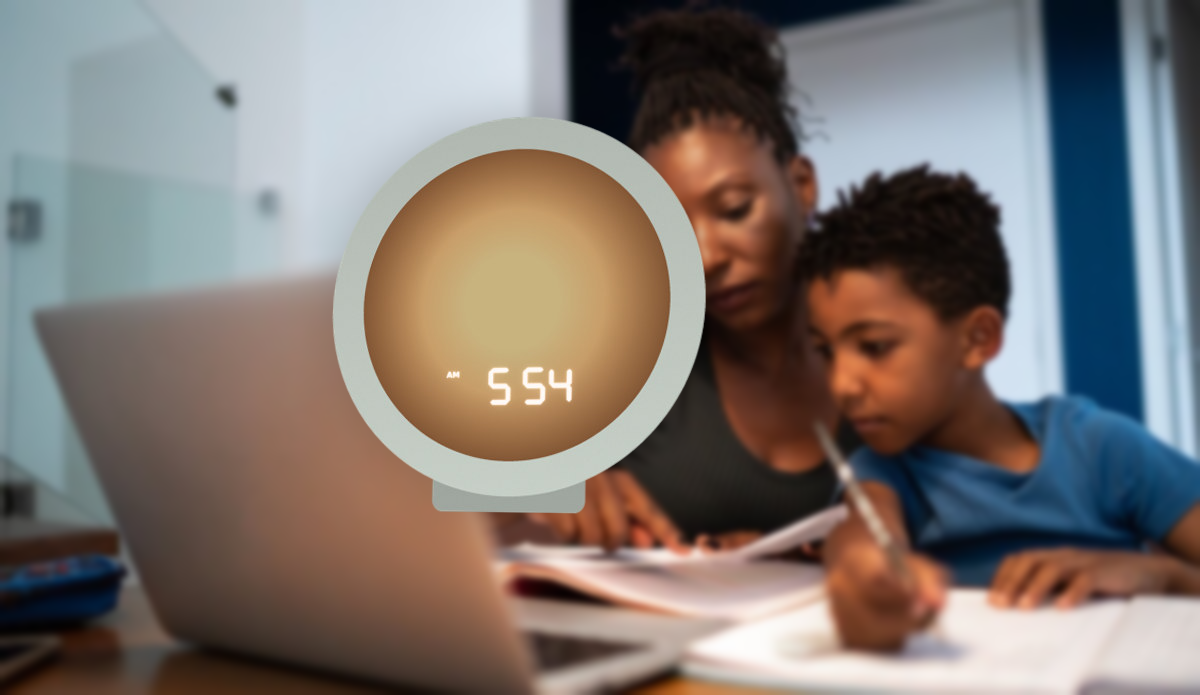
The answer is **5:54**
